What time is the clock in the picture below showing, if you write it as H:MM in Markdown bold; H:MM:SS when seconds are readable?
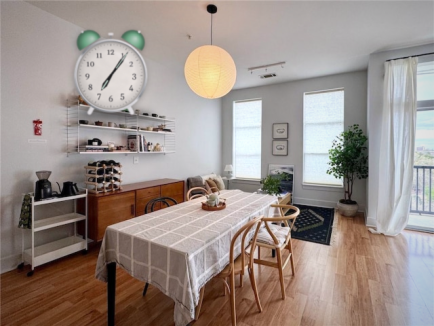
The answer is **7:06**
